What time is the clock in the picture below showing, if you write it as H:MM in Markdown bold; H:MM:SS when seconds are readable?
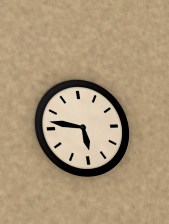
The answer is **5:47**
